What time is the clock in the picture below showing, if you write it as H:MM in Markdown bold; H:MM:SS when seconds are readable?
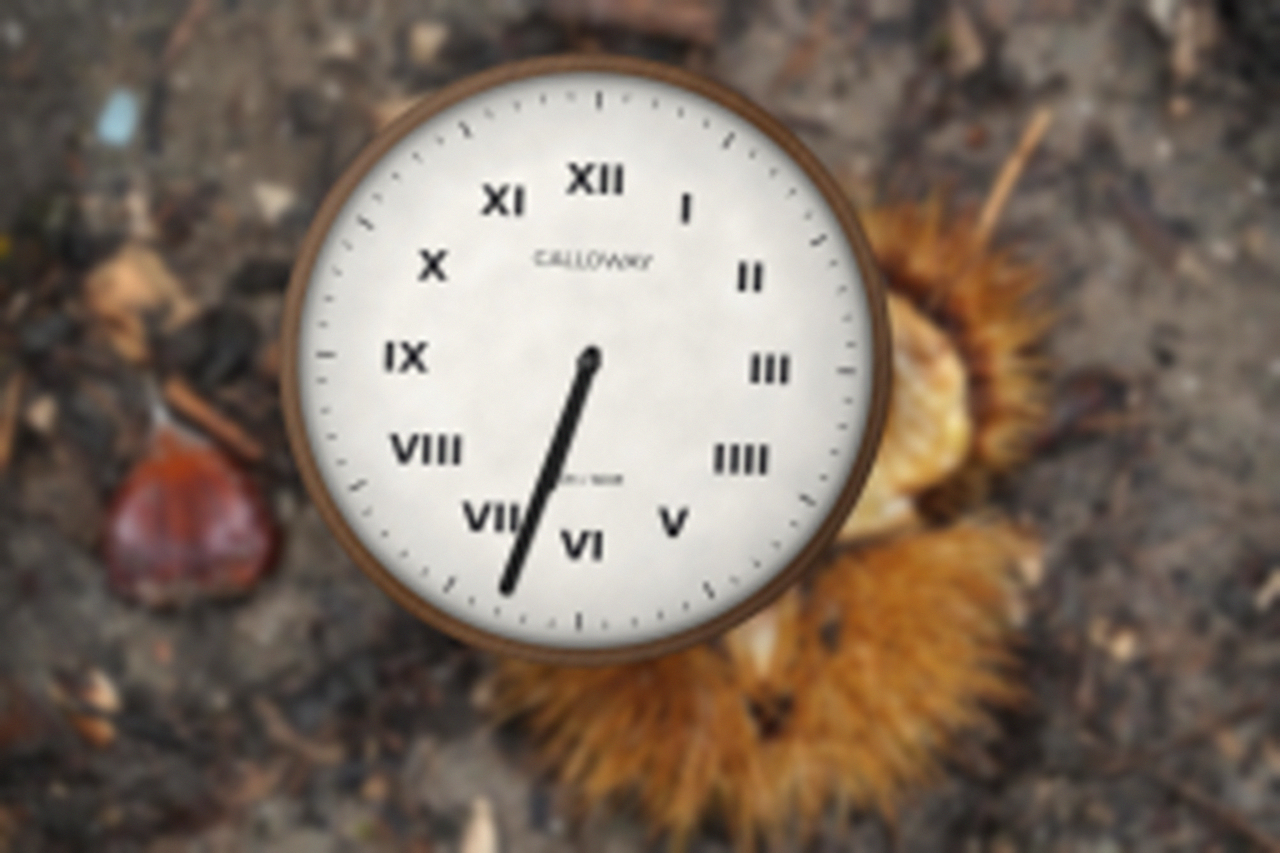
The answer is **6:33**
